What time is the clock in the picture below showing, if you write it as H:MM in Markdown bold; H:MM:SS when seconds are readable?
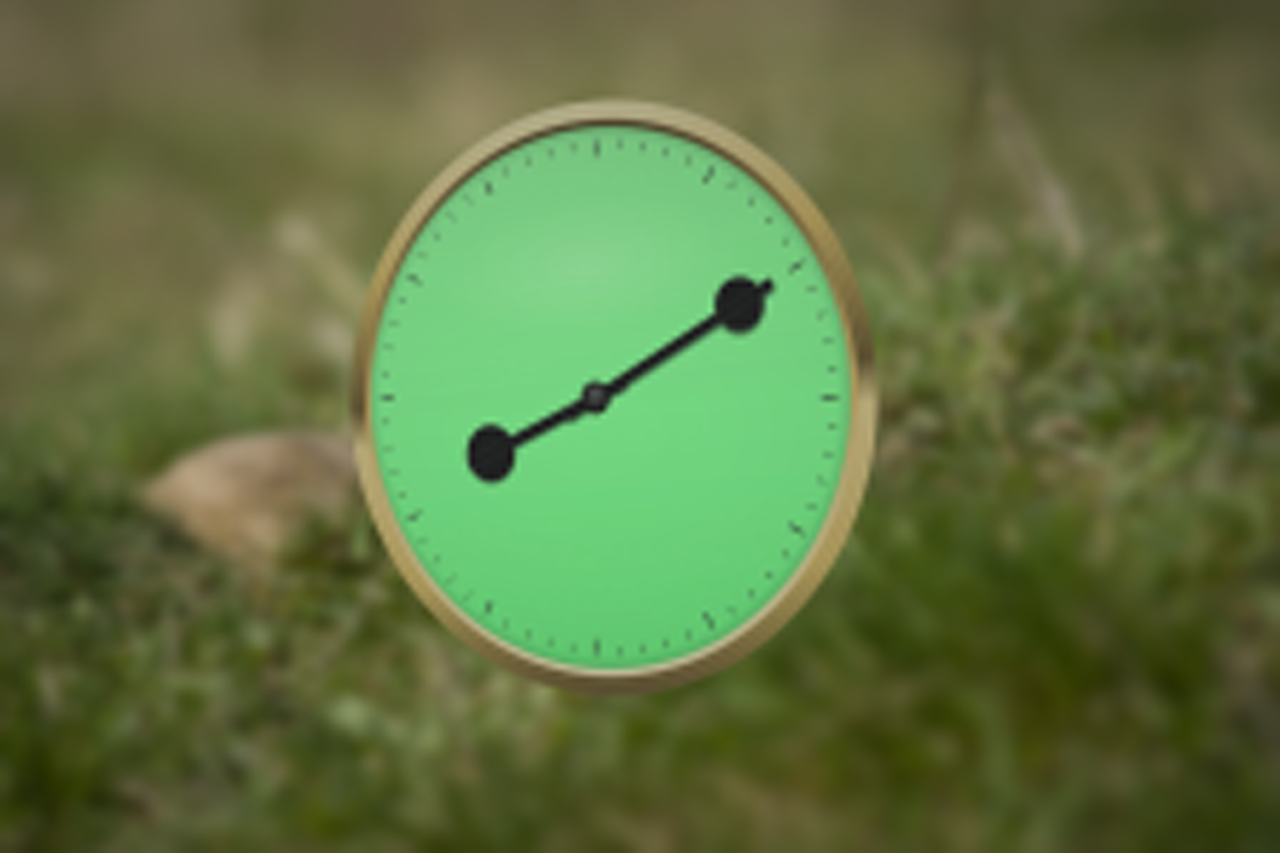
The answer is **8:10**
